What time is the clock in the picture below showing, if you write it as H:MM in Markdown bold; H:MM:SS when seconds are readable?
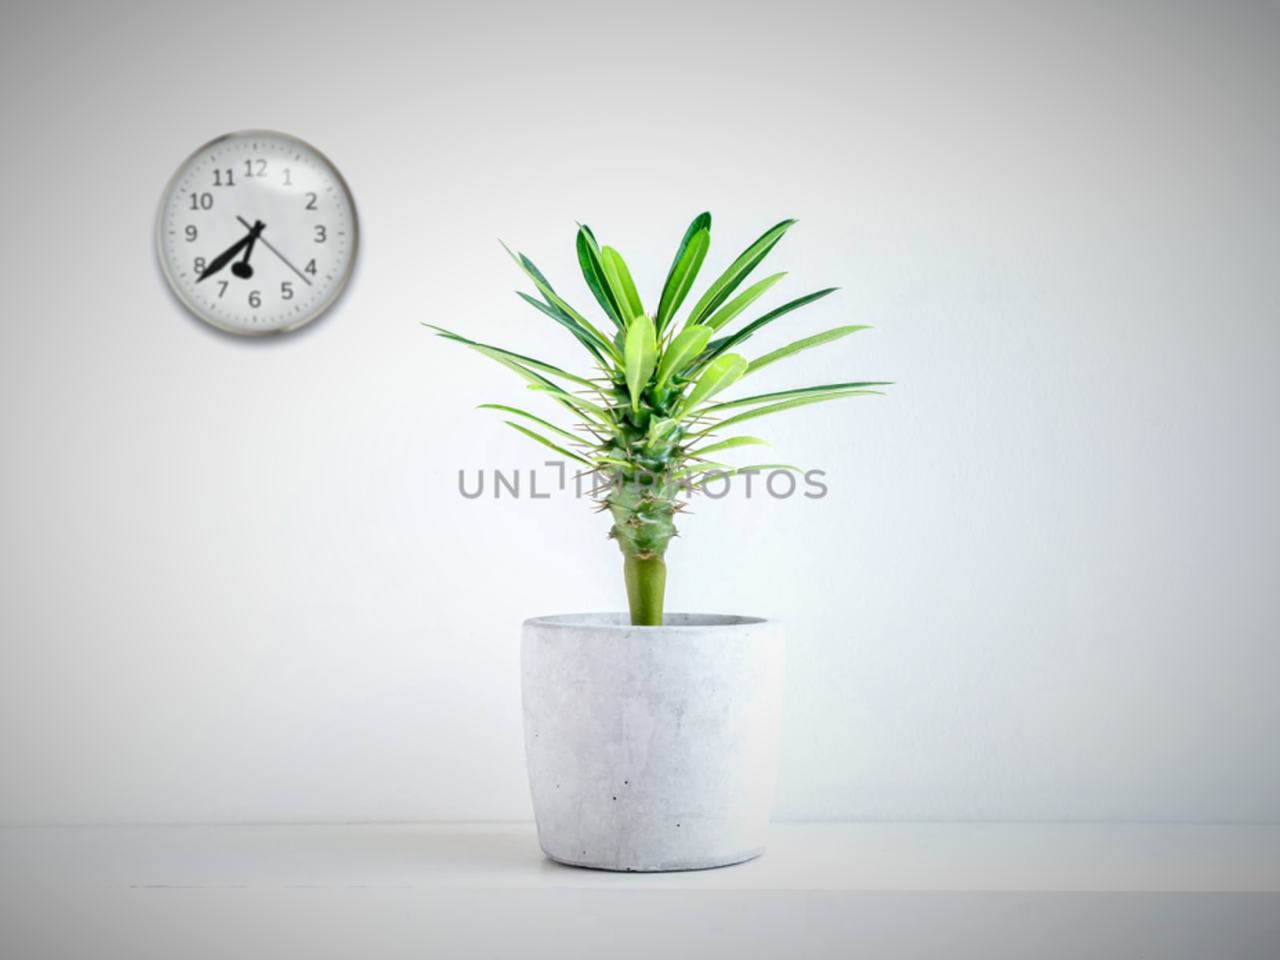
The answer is **6:38:22**
